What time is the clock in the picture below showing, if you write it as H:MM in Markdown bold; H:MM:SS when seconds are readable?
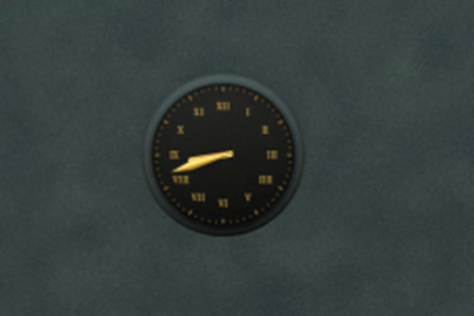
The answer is **8:42**
